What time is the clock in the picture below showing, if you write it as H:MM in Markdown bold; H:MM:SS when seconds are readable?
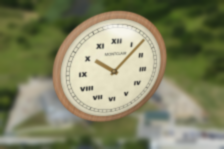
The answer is **10:07**
